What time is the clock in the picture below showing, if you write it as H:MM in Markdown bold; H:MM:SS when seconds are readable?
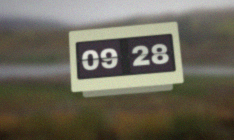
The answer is **9:28**
